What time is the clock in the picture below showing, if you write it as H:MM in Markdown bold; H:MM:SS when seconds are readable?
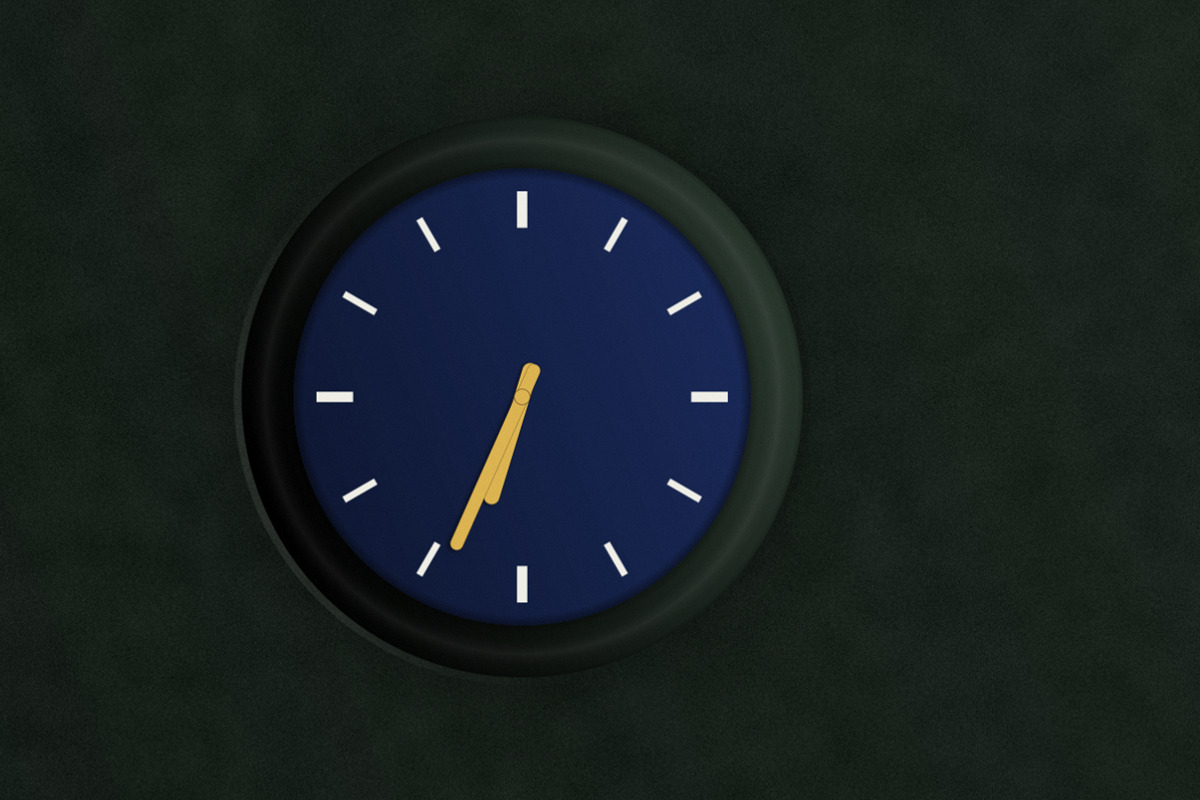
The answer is **6:34**
